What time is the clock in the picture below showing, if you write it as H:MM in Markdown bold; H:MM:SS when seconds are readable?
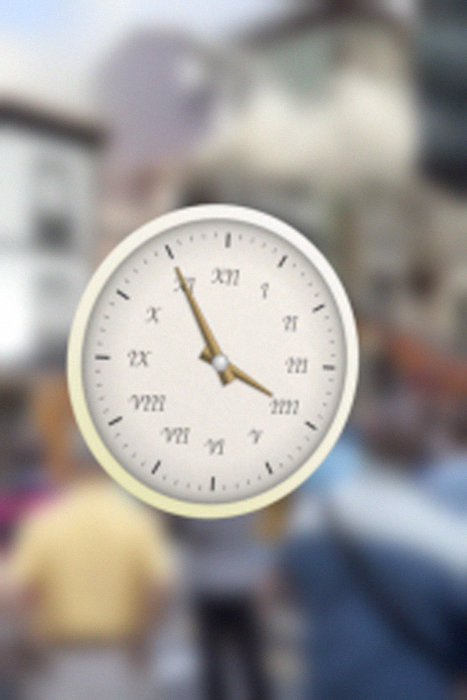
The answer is **3:55**
